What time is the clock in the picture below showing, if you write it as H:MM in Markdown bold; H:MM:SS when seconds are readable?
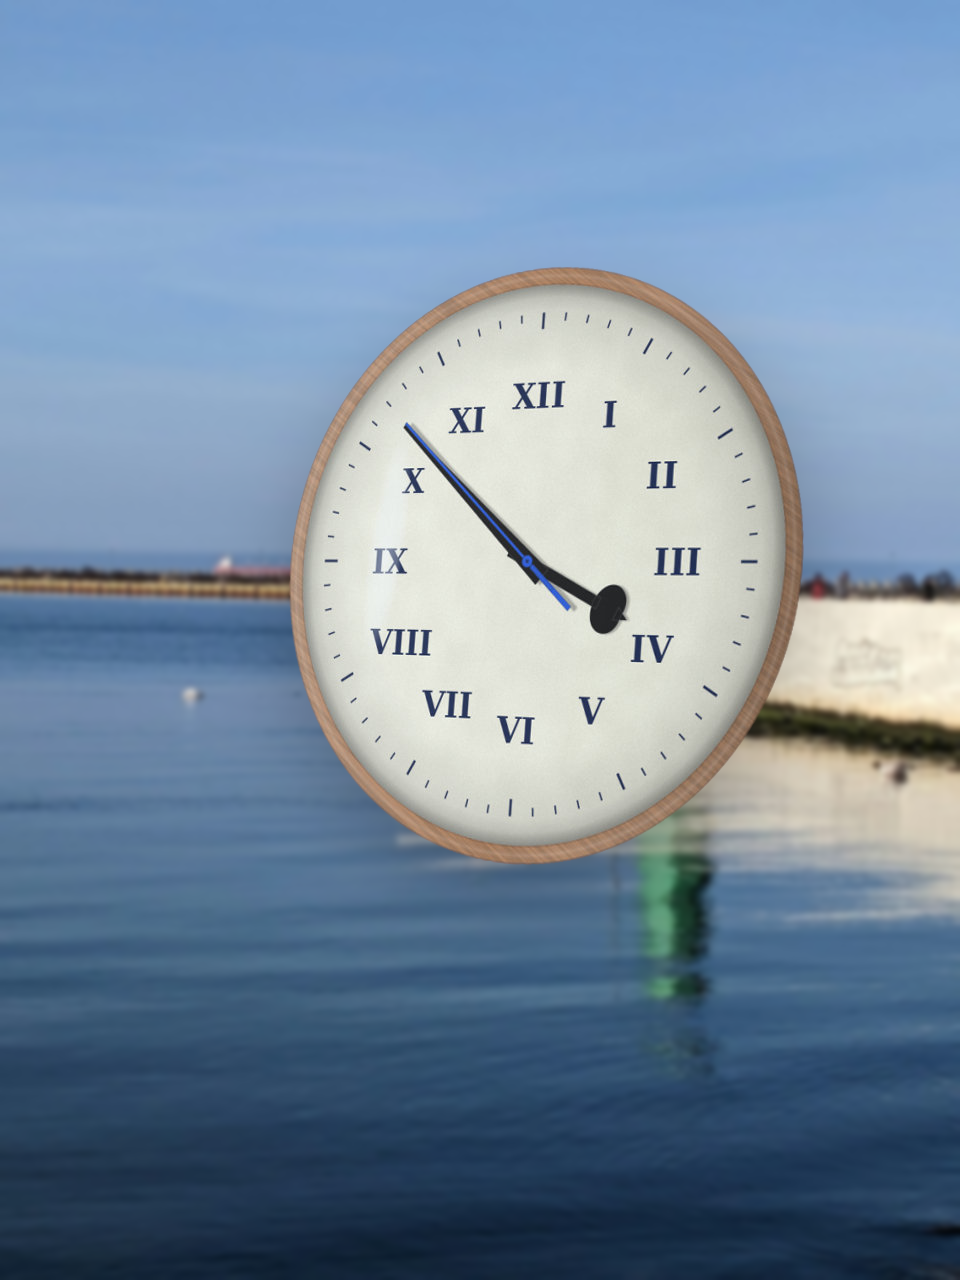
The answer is **3:51:52**
